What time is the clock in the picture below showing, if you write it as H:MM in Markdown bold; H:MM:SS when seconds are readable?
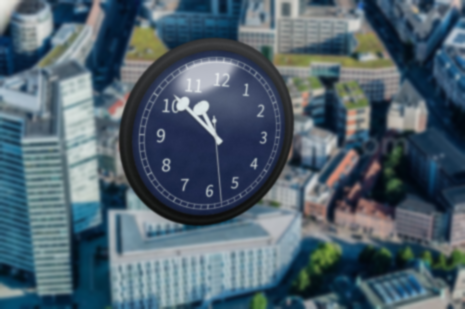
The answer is **10:51:28**
